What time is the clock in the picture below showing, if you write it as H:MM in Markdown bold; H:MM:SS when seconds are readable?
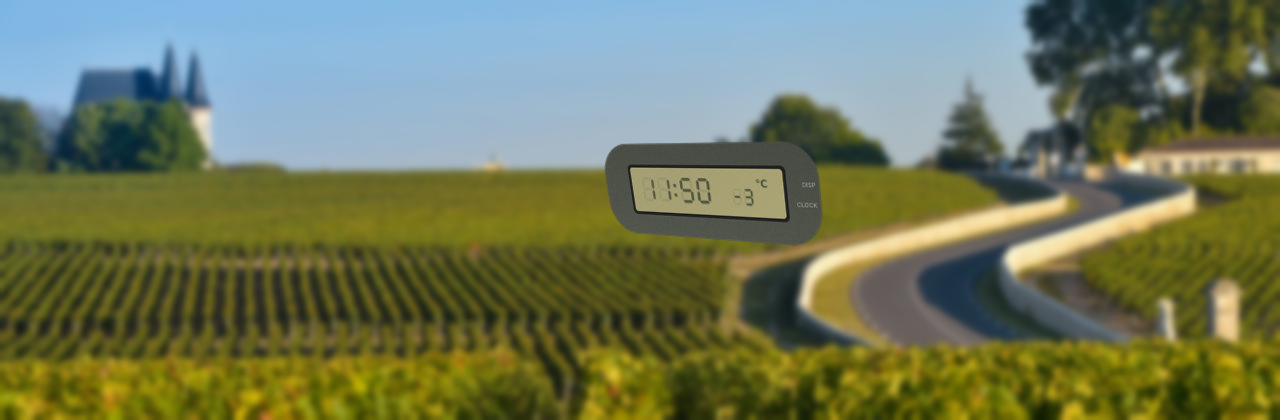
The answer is **11:50**
